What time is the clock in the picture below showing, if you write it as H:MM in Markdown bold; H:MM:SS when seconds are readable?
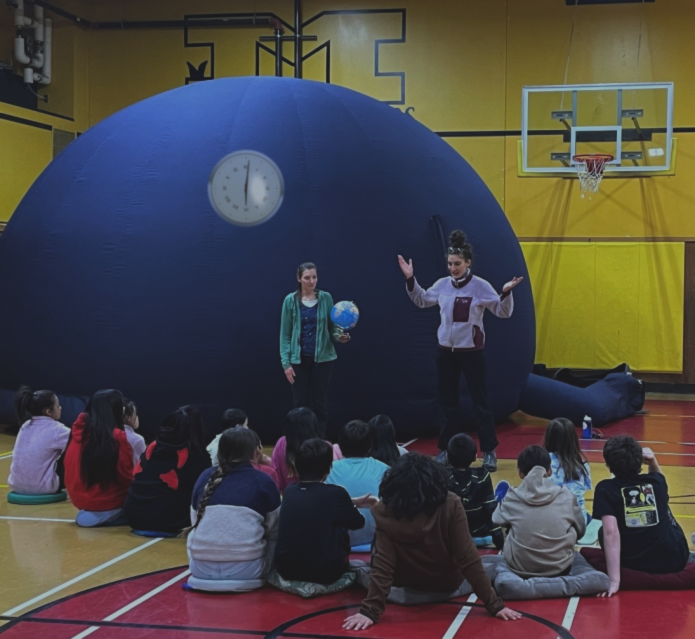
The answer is **6:01**
